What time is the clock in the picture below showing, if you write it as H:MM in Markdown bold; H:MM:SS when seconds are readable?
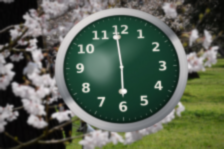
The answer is **5:59**
